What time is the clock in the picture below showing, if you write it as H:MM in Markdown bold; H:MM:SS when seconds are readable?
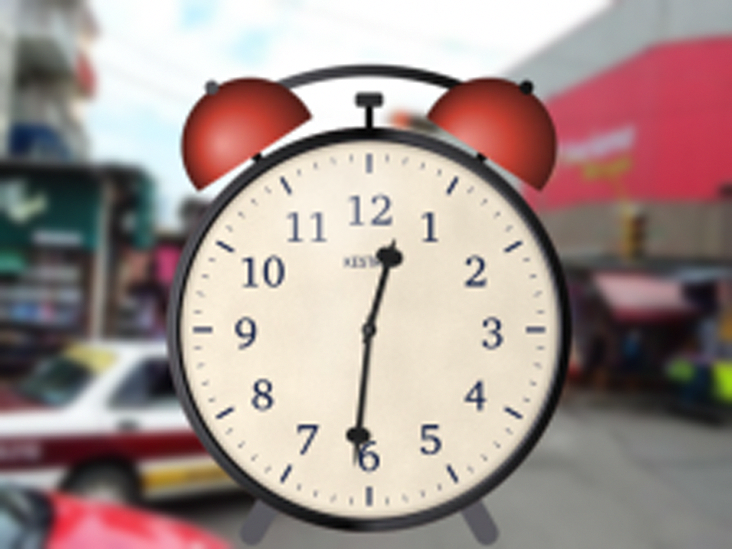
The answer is **12:31**
